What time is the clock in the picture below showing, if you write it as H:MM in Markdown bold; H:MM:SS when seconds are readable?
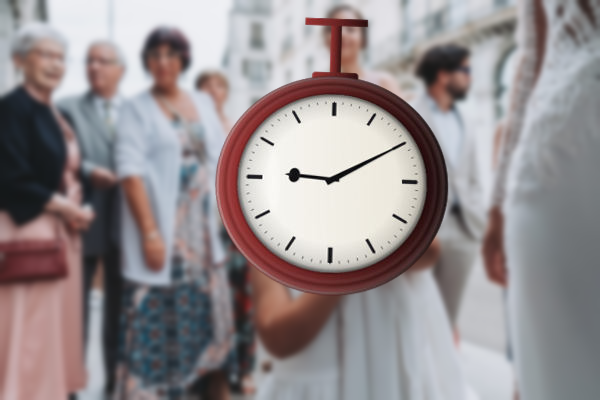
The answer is **9:10**
